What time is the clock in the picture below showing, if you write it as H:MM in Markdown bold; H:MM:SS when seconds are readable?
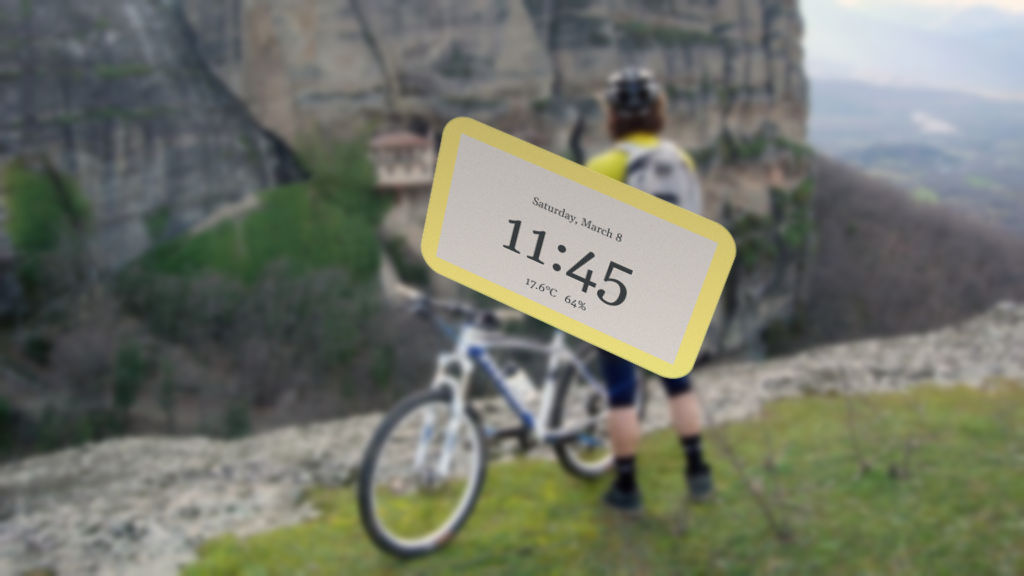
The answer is **11:45**
